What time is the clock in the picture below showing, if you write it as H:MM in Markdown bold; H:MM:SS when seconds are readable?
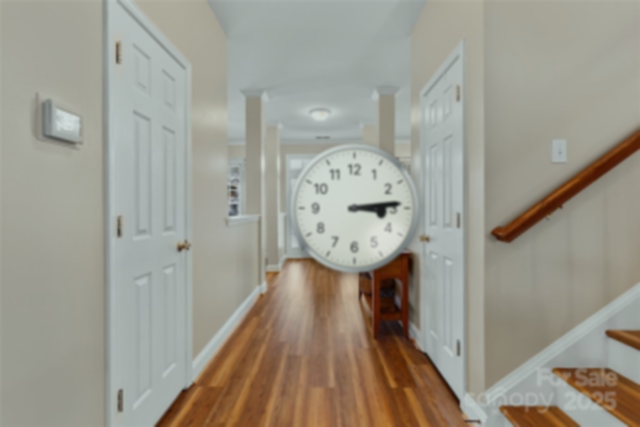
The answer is **3:14**
